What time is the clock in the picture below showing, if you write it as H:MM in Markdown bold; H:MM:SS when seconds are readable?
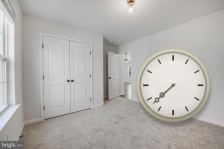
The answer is **7:38**
